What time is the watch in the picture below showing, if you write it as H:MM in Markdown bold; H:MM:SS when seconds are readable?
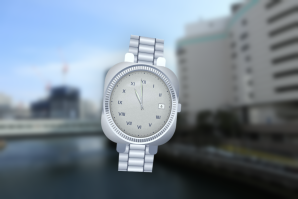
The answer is **10:59**
